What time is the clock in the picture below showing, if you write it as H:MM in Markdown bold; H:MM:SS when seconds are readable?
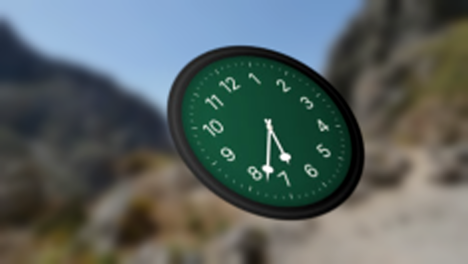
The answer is **6:38**
